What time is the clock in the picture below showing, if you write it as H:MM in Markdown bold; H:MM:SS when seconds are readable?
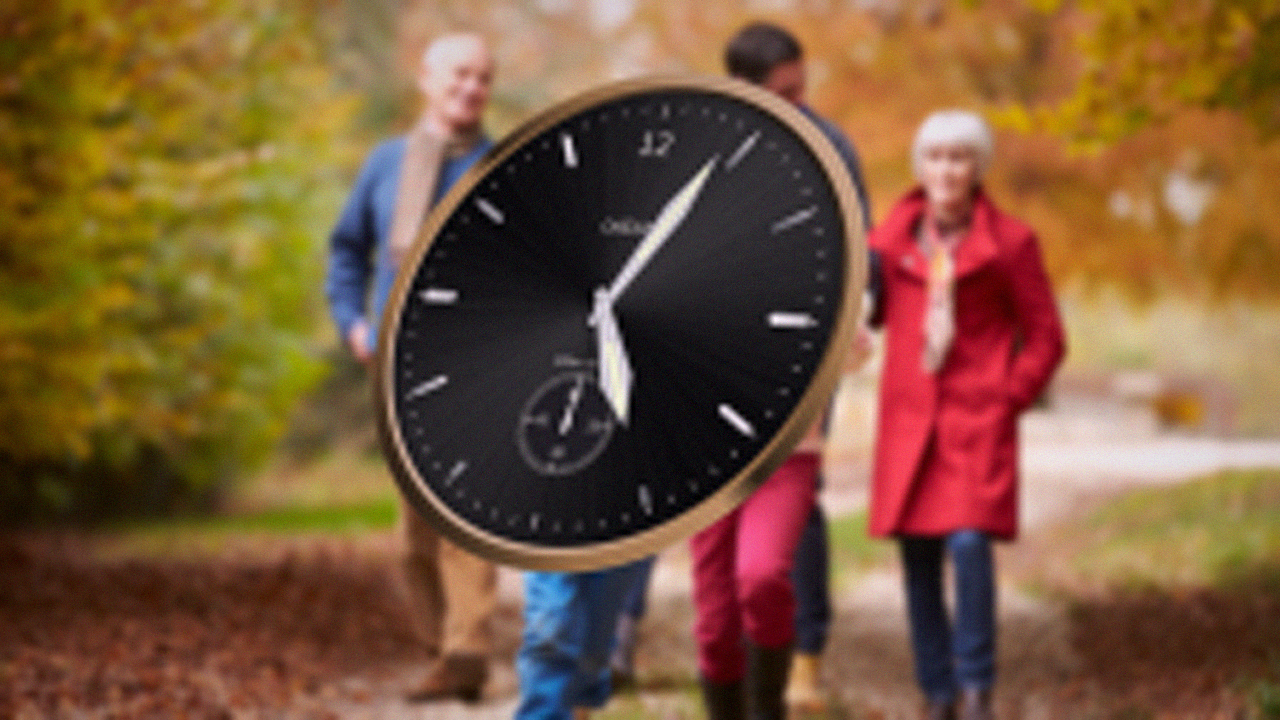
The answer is **5:04**
